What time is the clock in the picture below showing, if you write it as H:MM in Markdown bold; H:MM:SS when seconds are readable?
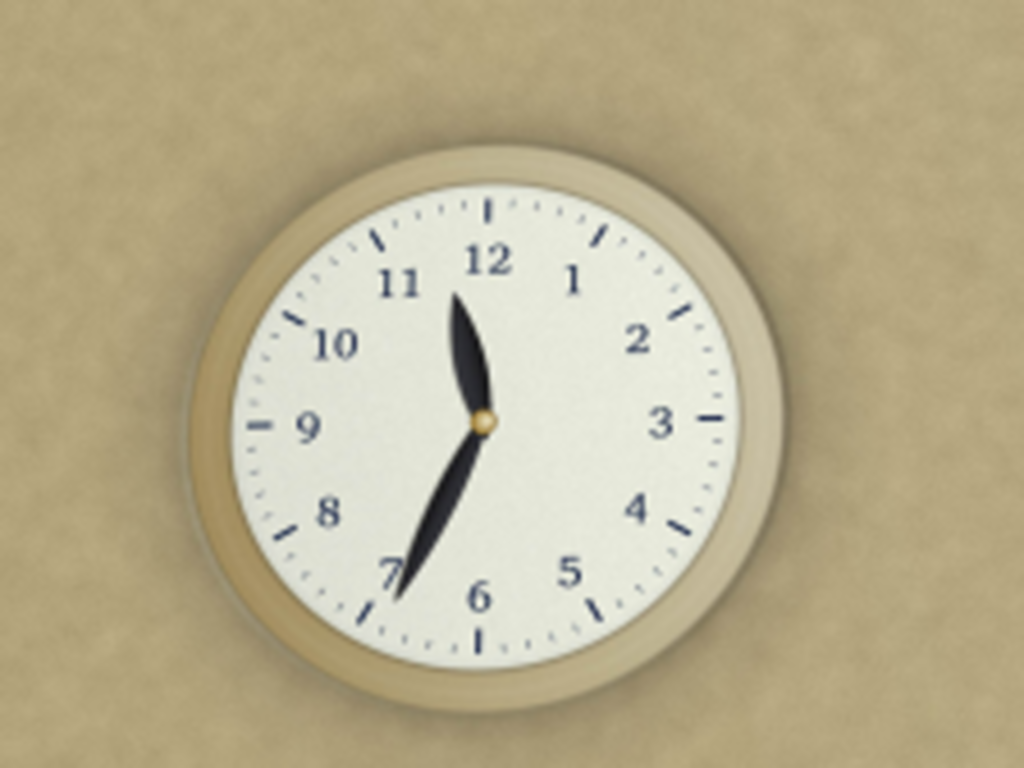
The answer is **11:34**
